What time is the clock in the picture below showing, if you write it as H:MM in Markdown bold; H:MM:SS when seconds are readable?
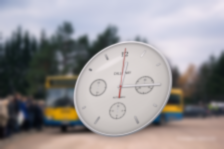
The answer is **12:15**
